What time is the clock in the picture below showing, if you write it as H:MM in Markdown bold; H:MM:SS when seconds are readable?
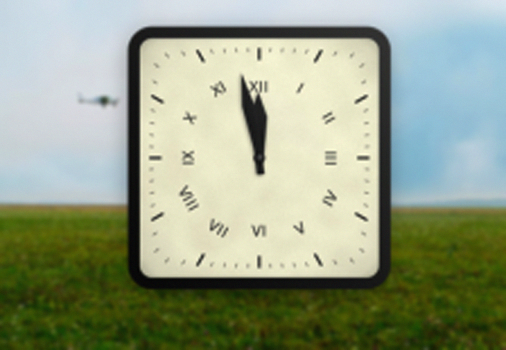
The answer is **11:58**
